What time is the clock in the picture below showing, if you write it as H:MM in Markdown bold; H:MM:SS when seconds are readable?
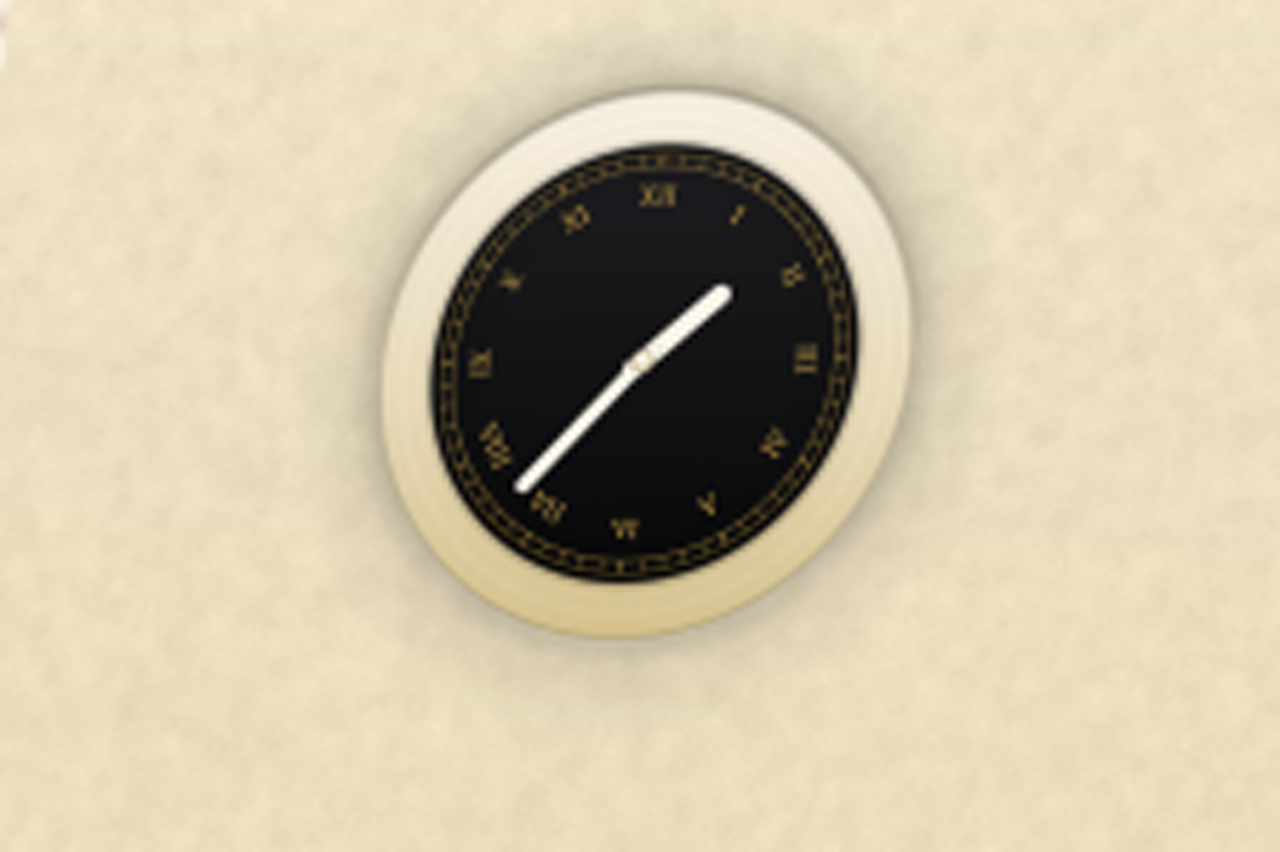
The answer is **1:37**
